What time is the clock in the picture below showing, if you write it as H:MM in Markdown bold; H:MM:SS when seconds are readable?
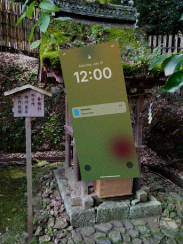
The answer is **12:00**
